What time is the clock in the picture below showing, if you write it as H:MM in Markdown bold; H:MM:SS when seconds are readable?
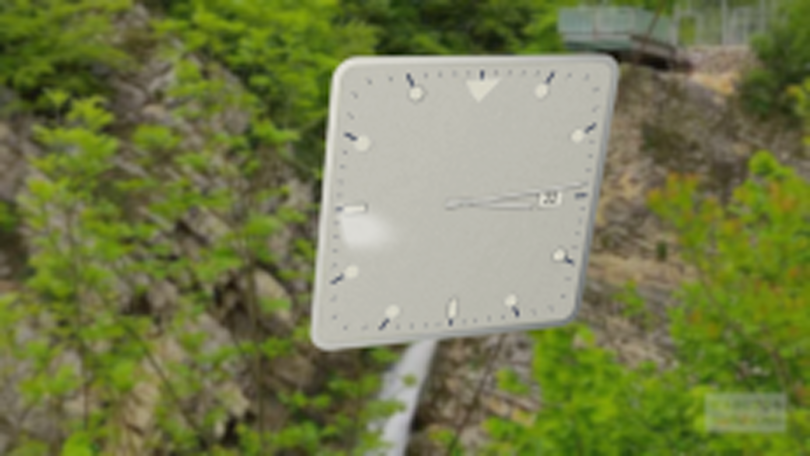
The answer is **3:14**
